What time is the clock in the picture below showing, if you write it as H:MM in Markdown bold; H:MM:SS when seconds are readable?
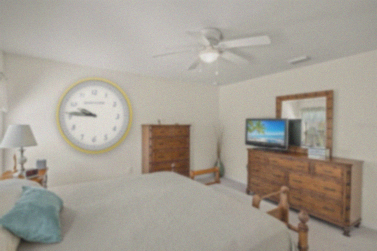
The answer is **9:46**
